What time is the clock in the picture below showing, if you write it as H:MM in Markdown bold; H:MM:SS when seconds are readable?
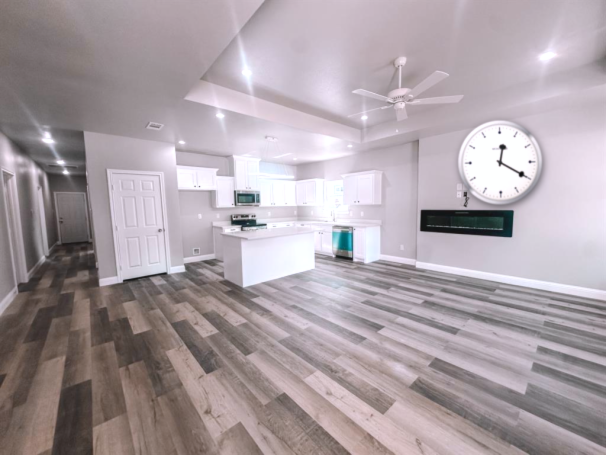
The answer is **12:20**
